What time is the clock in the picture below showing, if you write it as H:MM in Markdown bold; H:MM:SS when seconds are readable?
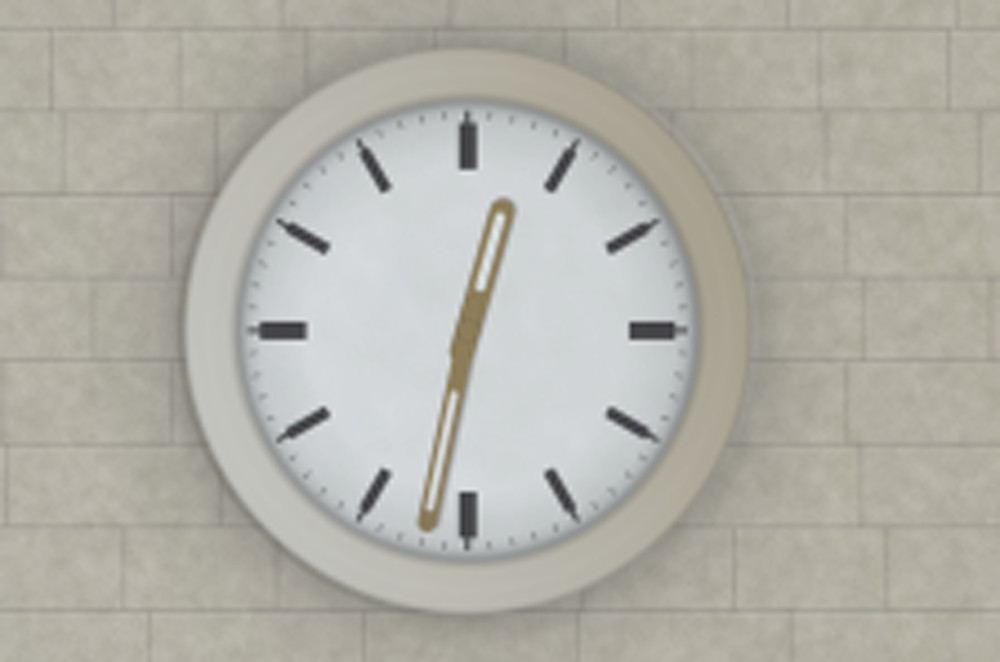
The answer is **12:32**
